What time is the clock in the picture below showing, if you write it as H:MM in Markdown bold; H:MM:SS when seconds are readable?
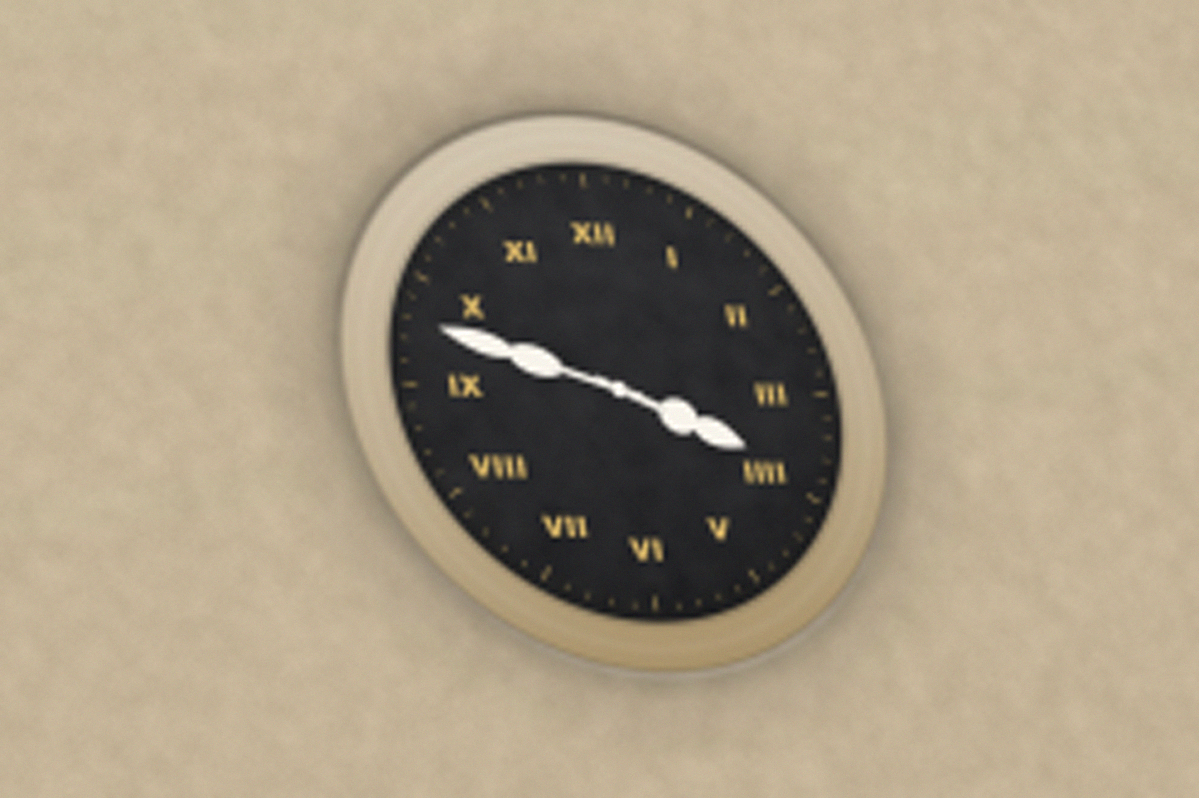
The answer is **3:48**
